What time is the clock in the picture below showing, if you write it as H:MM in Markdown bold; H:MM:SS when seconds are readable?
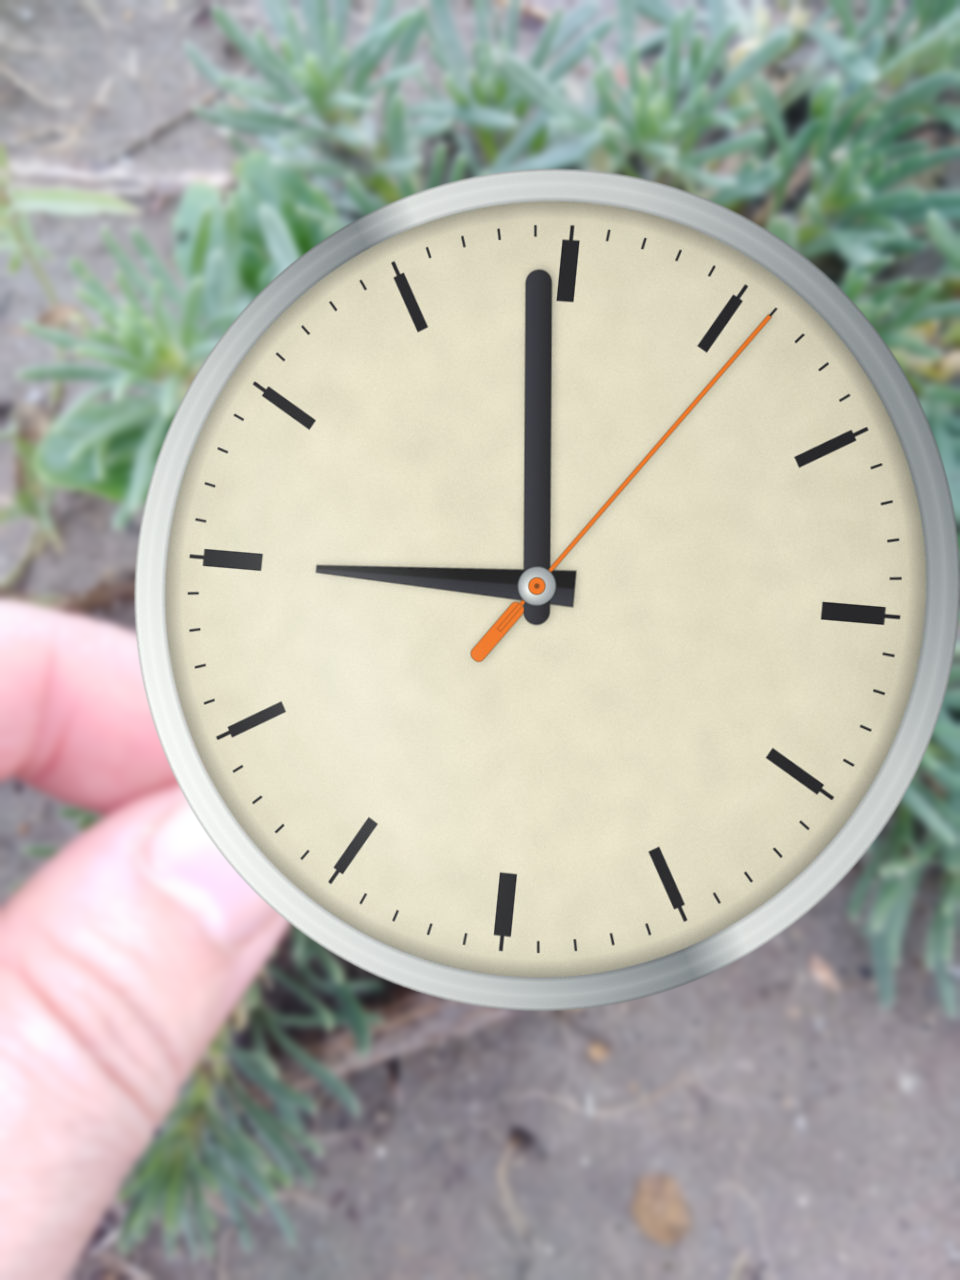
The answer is **8:59:06**
